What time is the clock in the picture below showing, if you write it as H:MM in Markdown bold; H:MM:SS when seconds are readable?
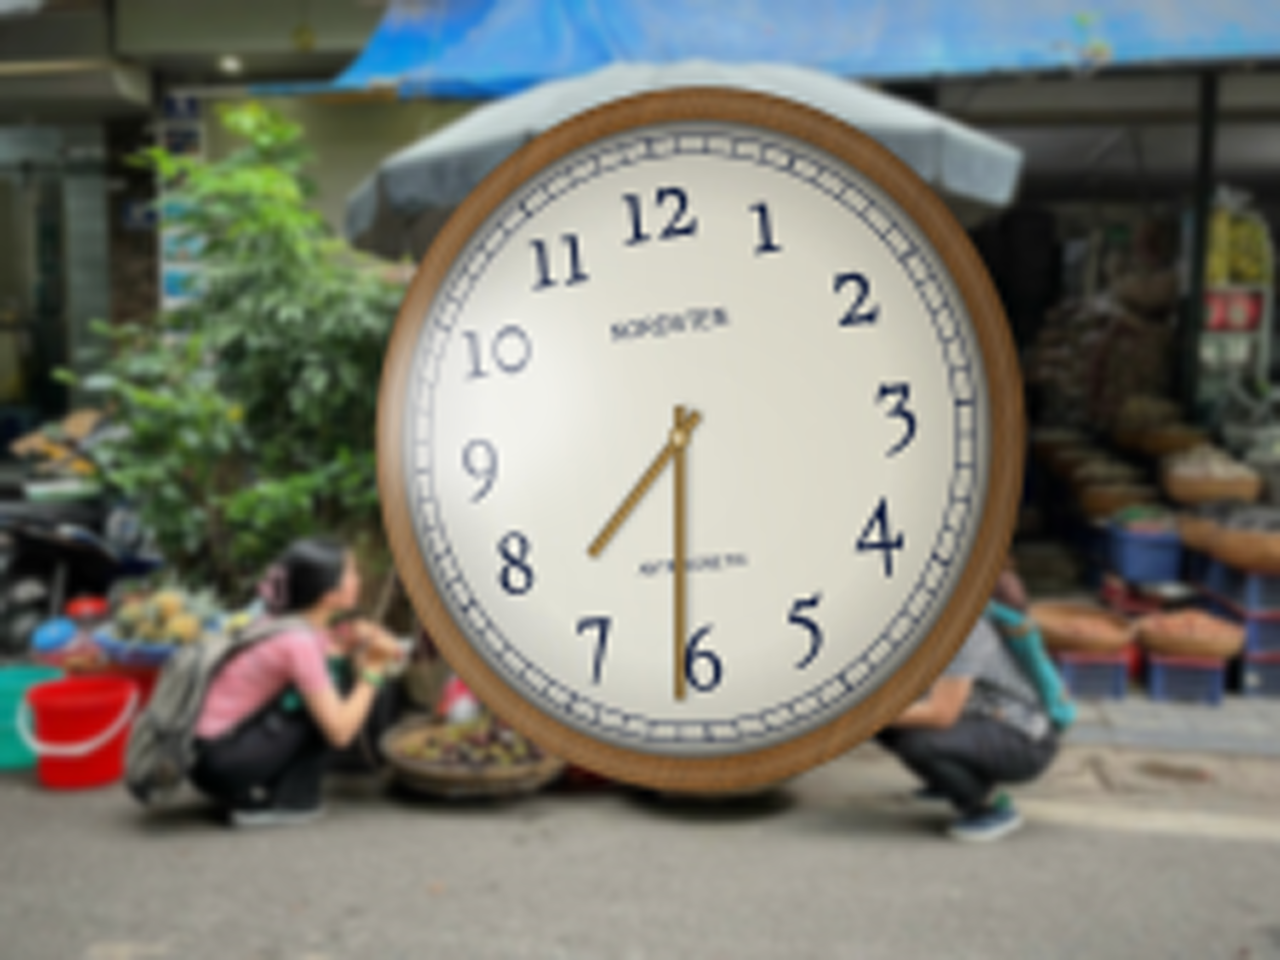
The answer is **7:31**
